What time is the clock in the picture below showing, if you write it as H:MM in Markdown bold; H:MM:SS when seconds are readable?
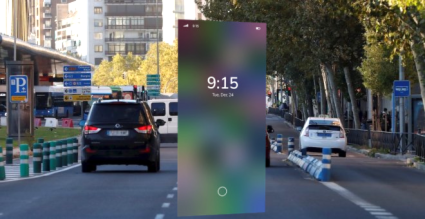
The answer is **9:15**
